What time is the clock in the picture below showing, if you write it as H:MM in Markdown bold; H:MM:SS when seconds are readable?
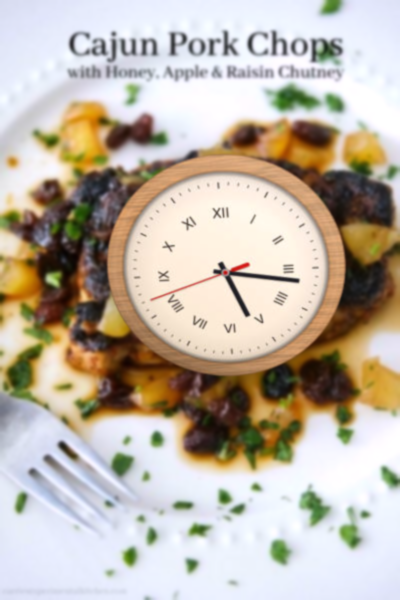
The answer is **5:16:42**
